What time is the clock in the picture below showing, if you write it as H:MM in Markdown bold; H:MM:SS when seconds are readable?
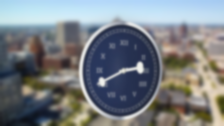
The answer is **2:41**
